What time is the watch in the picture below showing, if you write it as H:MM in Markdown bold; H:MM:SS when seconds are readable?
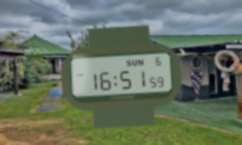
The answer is **16:51**
